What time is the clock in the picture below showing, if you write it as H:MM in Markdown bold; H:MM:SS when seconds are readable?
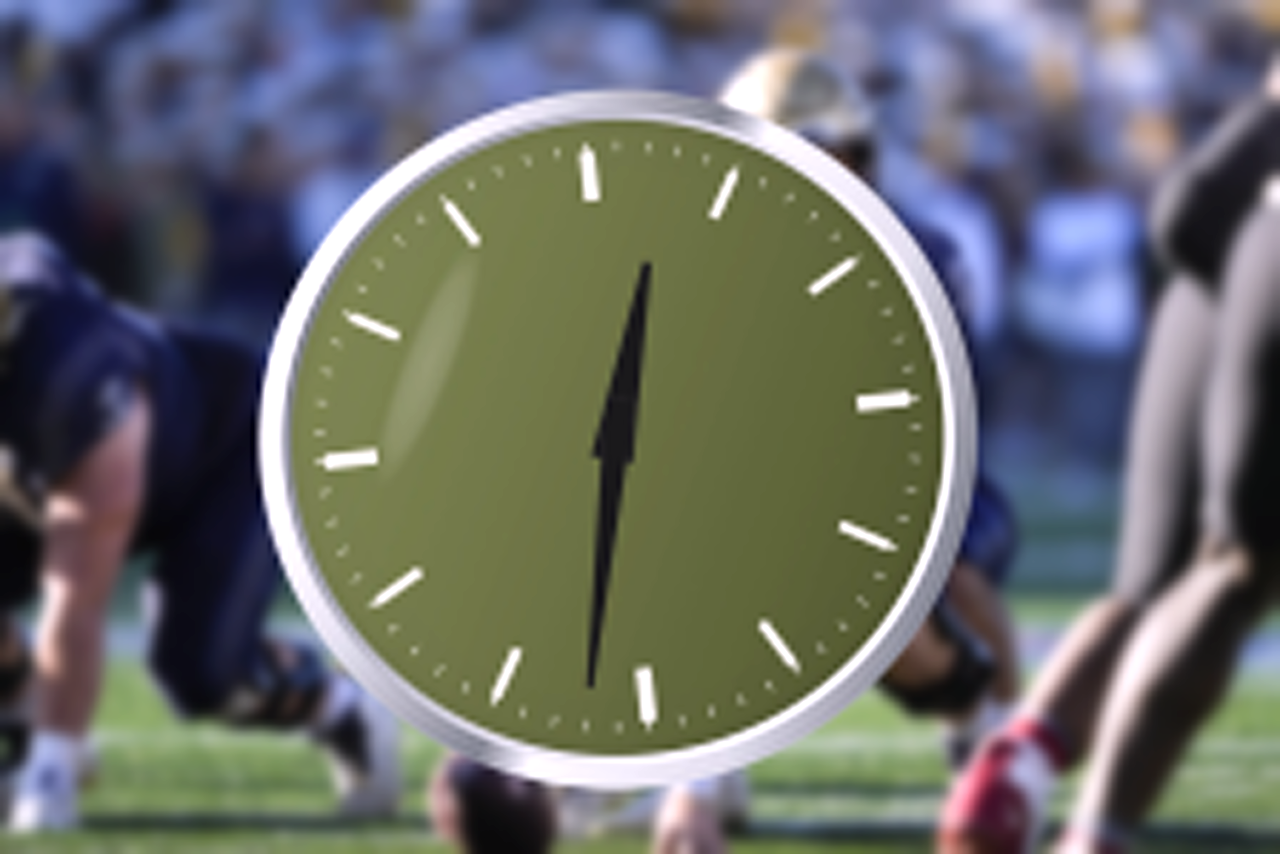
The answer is **12:32**
